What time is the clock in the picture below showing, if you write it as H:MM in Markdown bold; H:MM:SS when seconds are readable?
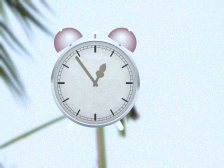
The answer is **12:54**
